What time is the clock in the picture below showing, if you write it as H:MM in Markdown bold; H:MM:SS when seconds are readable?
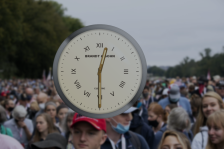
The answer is **12:30**
